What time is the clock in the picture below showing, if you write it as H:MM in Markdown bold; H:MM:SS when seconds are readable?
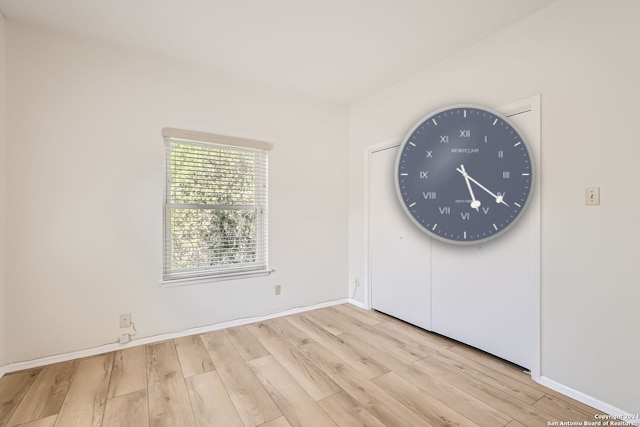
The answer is **5:21**
